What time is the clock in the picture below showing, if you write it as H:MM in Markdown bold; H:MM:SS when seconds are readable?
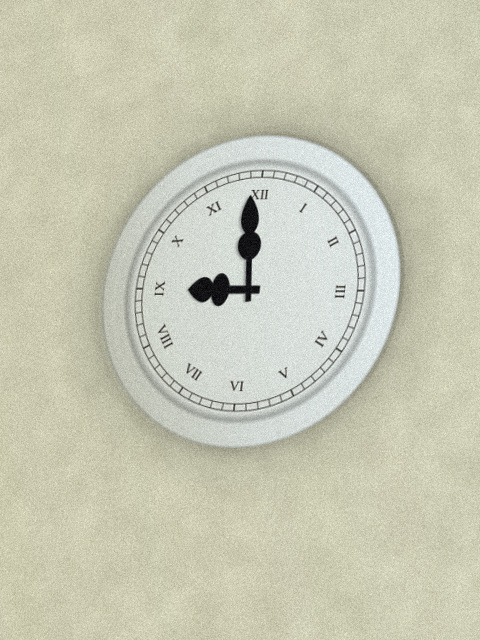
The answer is **8:59**
